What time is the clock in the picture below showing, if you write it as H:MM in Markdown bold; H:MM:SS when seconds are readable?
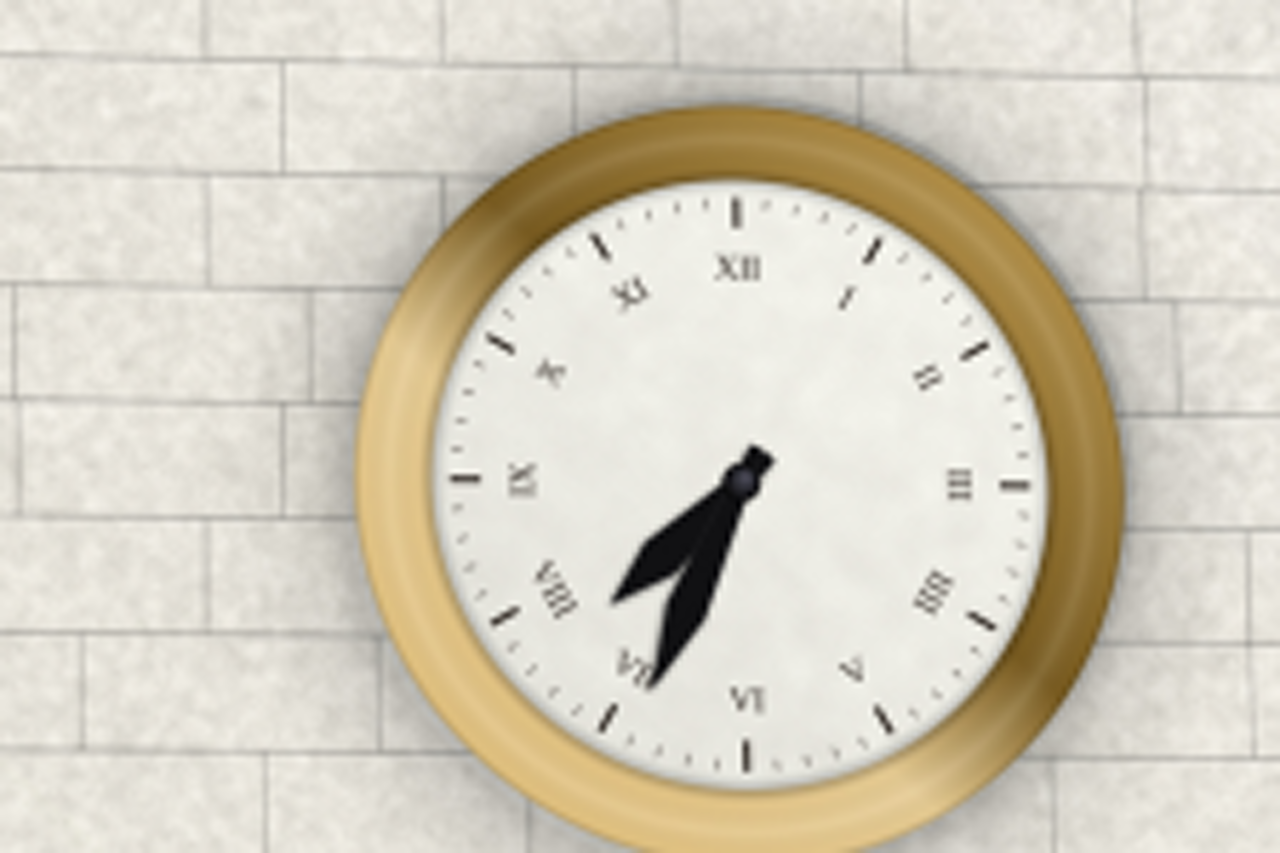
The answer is **7:34**
